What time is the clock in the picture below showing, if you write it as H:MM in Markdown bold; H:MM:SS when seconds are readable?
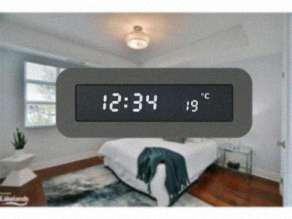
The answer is **12:34**
